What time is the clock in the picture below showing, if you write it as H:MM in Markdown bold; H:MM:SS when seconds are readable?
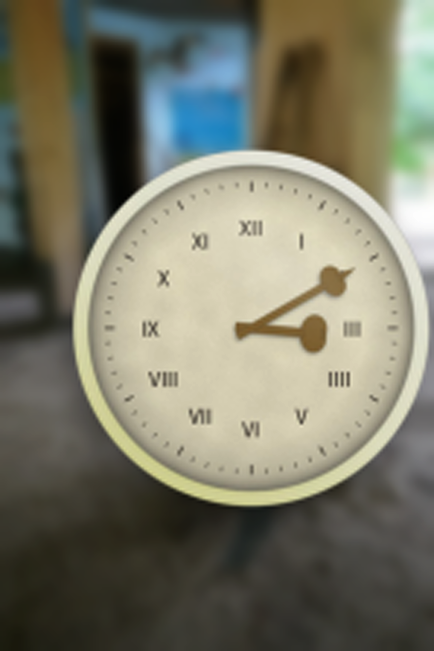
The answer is **3:10**
